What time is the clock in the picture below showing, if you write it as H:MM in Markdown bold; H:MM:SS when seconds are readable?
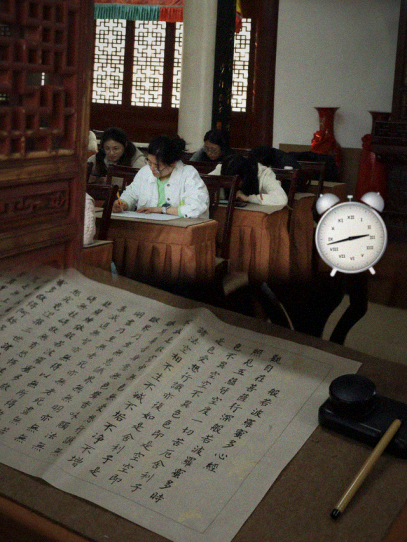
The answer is **2:43**
